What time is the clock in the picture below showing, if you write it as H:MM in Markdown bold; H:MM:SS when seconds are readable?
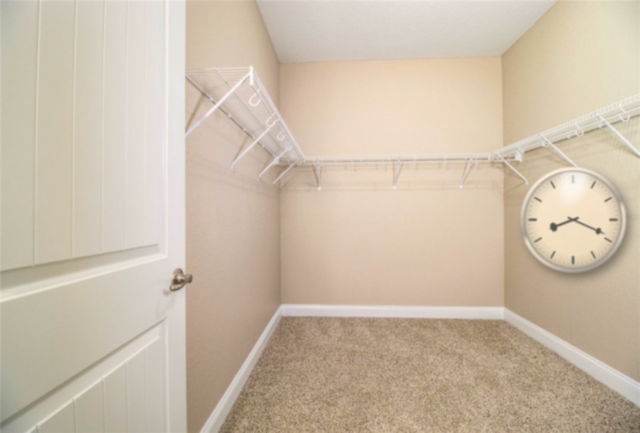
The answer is **8:19**
